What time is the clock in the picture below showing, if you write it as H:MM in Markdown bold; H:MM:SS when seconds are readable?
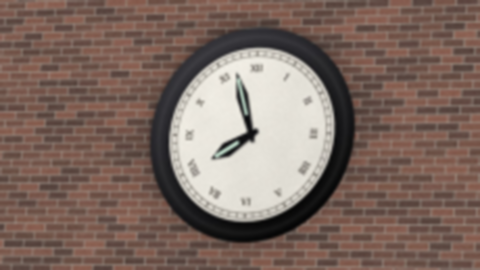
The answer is **7:57**
